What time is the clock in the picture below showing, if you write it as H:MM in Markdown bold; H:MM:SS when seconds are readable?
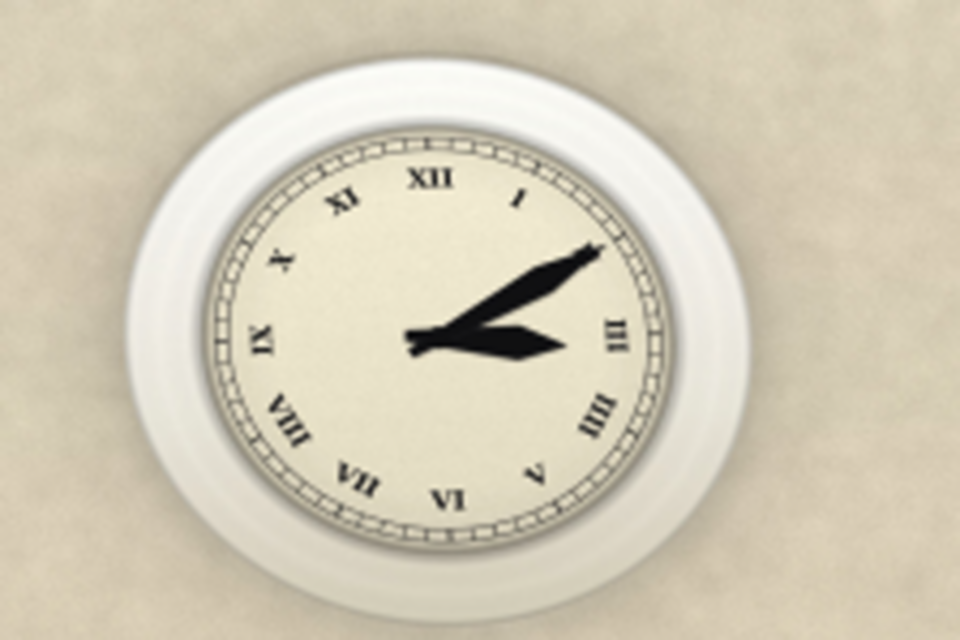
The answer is **3:10**
